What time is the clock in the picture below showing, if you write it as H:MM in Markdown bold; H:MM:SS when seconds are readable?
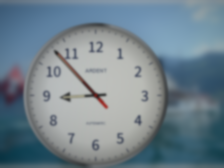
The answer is **8:52:53**
